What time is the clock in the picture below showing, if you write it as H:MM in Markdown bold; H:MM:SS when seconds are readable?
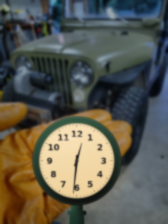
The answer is **12:31**
